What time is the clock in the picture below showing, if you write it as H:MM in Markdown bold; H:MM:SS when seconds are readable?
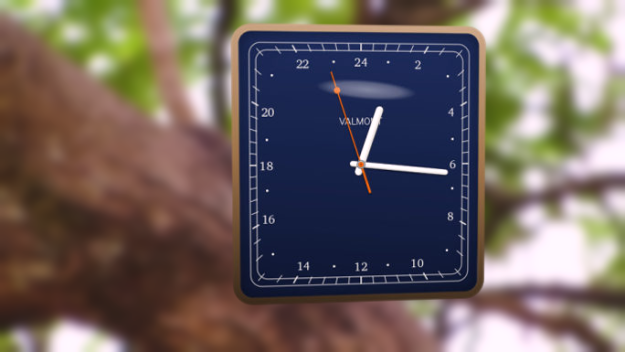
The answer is **1:15:57**
